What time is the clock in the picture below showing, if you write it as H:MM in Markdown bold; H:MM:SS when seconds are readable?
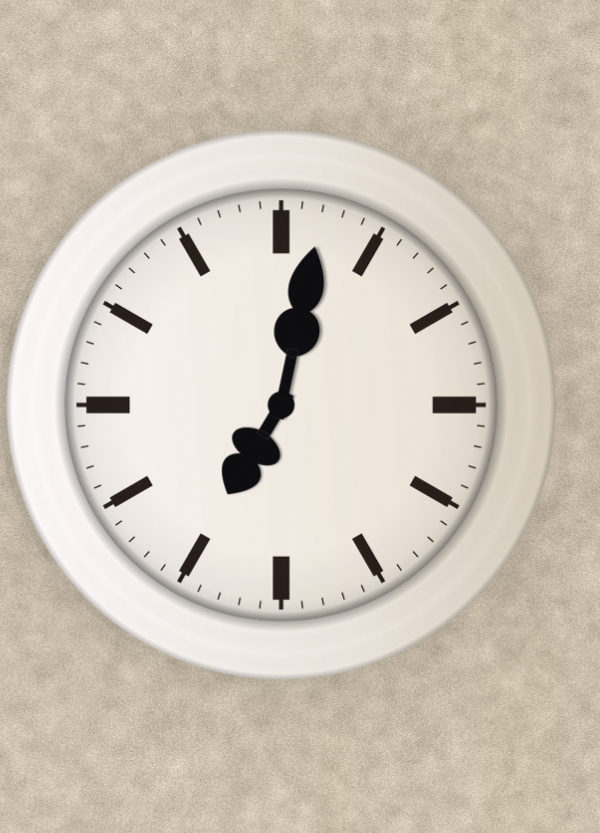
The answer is **7:02**
